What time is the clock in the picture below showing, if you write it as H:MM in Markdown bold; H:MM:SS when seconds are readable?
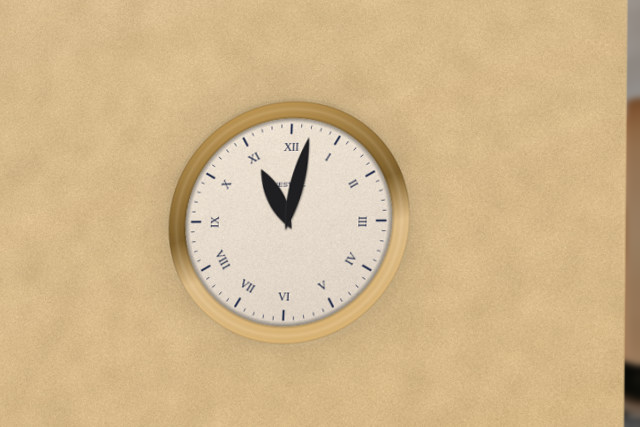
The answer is **11:02**
